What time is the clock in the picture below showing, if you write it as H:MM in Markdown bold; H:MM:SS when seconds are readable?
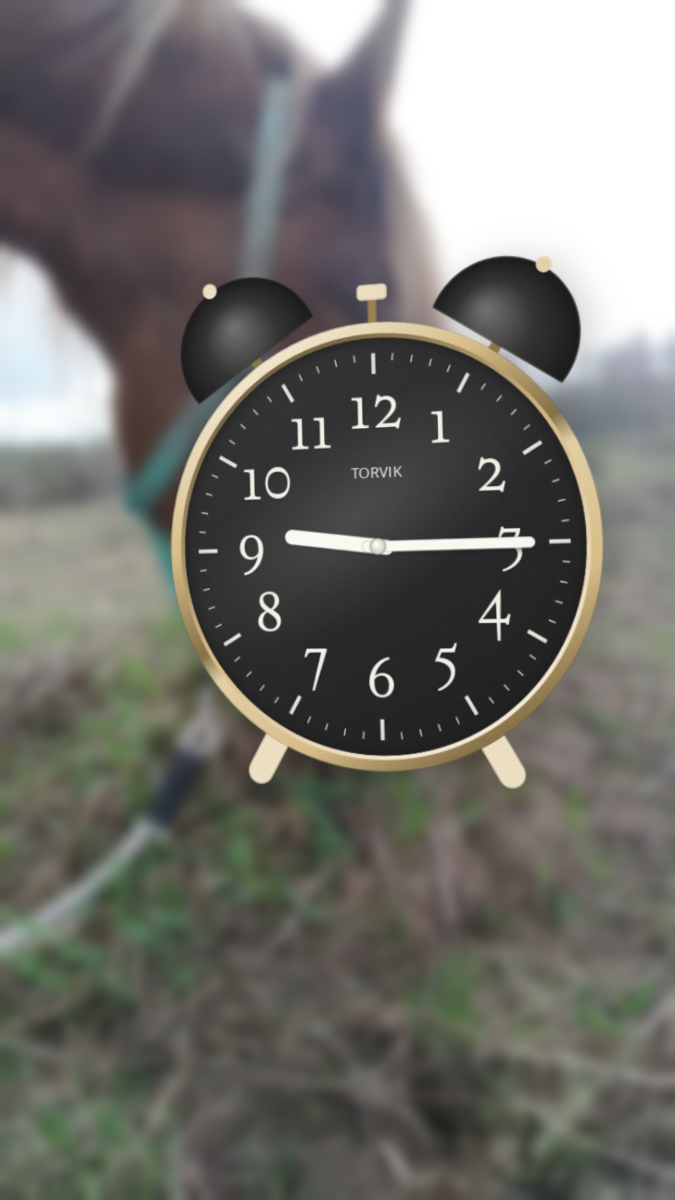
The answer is **9:15**
